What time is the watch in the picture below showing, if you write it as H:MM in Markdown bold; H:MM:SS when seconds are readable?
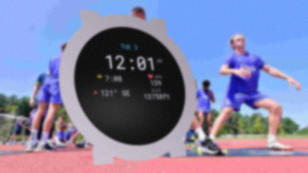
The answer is **12:01**
